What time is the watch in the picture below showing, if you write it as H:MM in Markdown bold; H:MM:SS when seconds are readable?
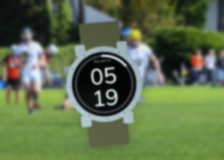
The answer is **5:19**
